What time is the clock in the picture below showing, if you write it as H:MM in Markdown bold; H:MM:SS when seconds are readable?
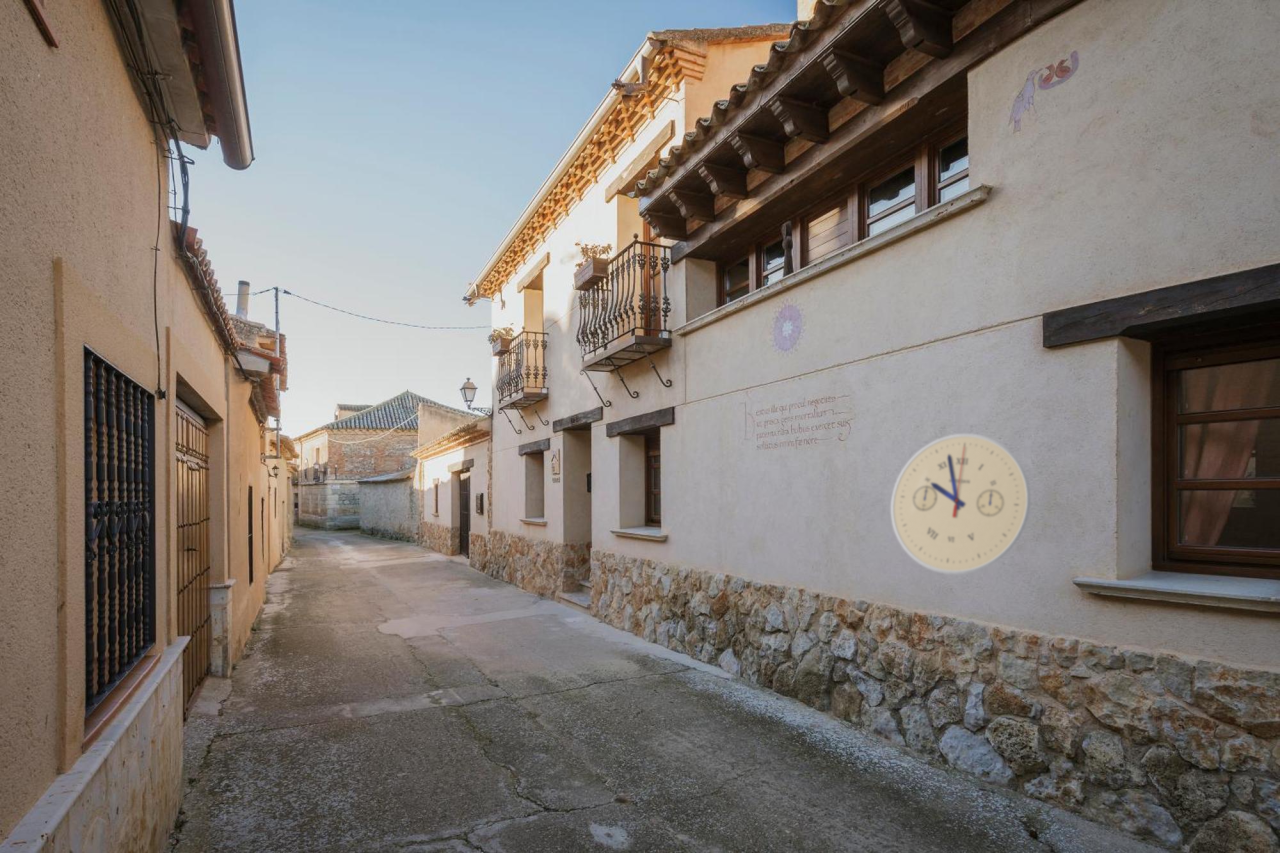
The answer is **9:57**
